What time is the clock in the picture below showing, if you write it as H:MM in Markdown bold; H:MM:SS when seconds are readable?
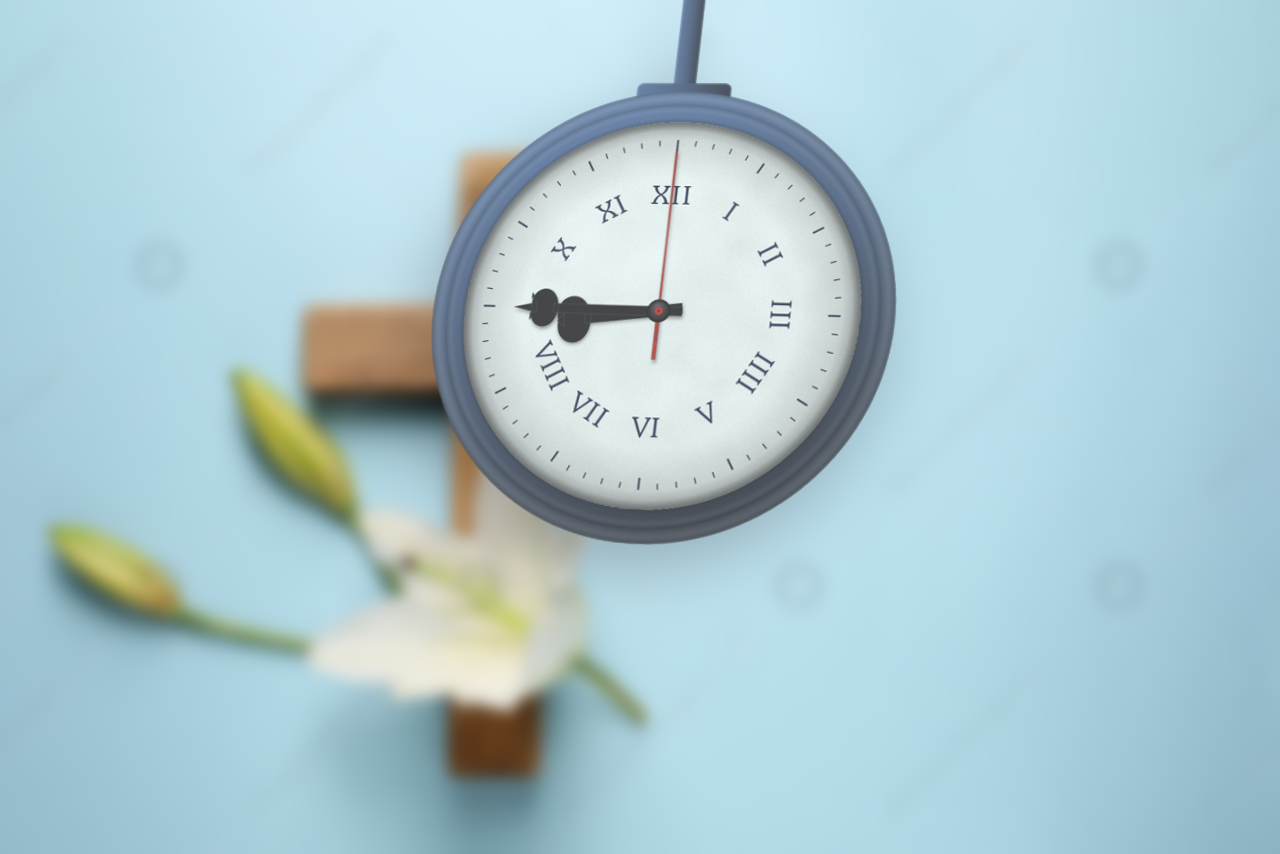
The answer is **8:45:00**
